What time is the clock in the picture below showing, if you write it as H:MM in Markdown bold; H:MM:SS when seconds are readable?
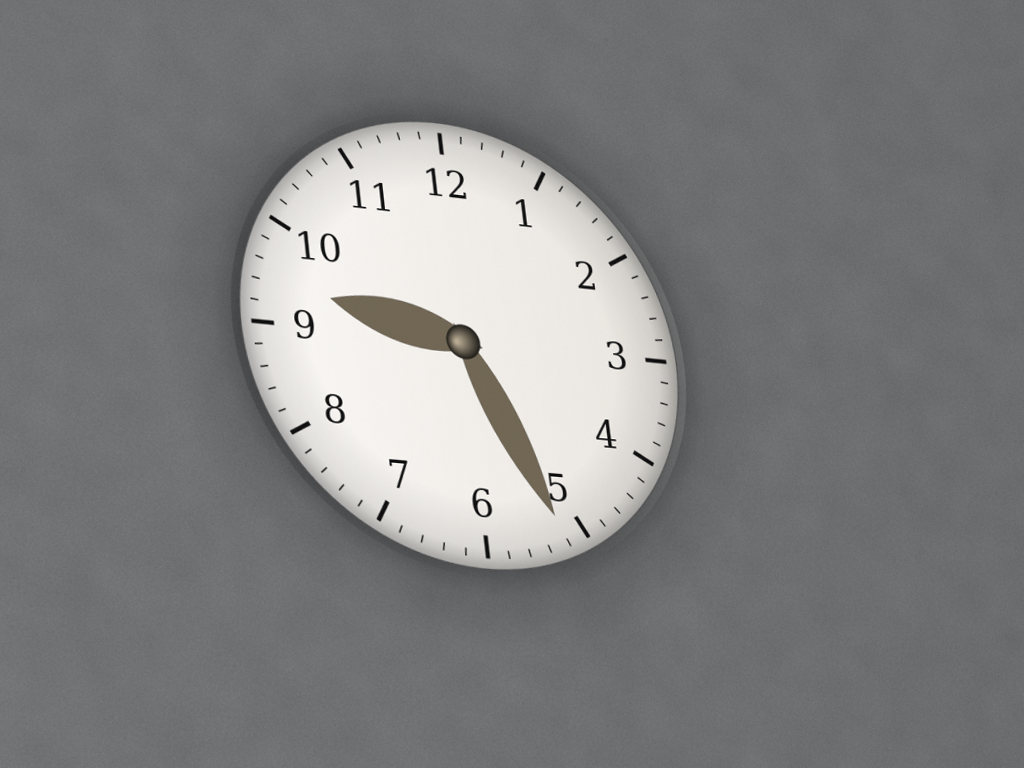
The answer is **9:26**
